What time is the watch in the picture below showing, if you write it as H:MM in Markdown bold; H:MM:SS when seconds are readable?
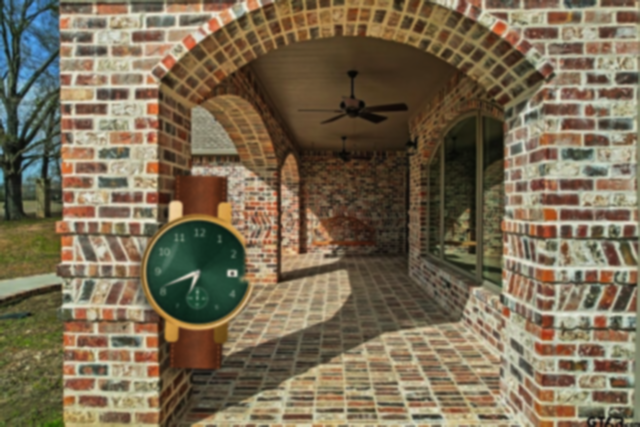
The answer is **6:41**
